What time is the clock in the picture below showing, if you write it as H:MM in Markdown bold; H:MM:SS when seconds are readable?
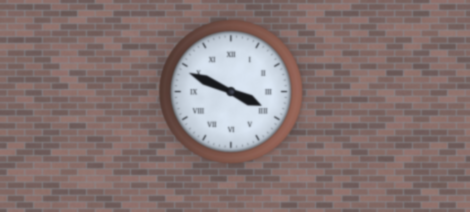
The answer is **3:49**
